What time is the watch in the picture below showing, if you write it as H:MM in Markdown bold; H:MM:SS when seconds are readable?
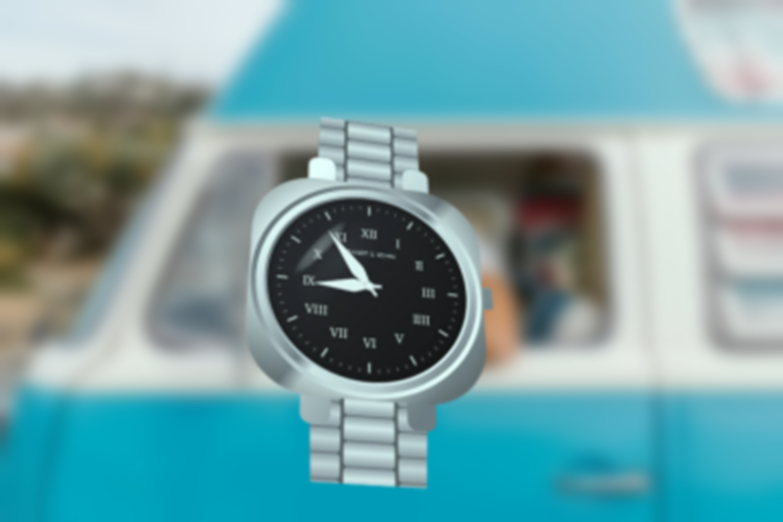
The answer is **8:54**
